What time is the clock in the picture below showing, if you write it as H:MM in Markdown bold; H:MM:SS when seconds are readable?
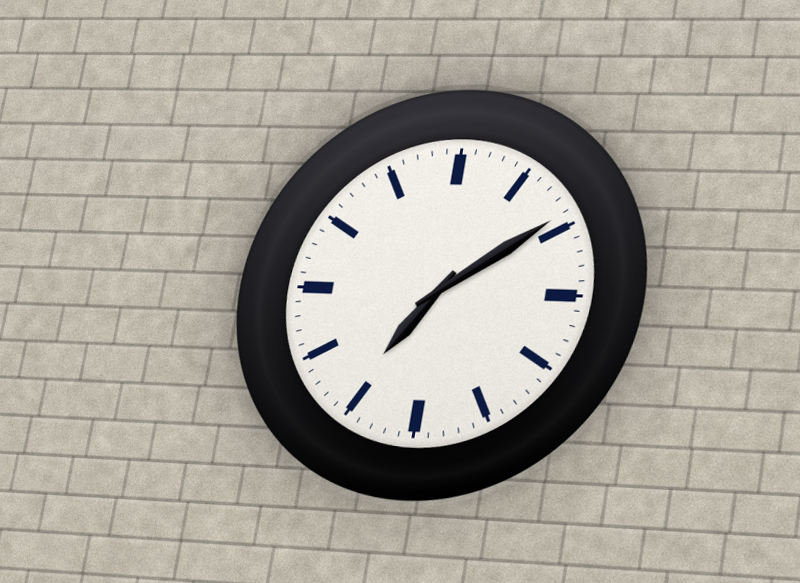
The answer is **7:09**
